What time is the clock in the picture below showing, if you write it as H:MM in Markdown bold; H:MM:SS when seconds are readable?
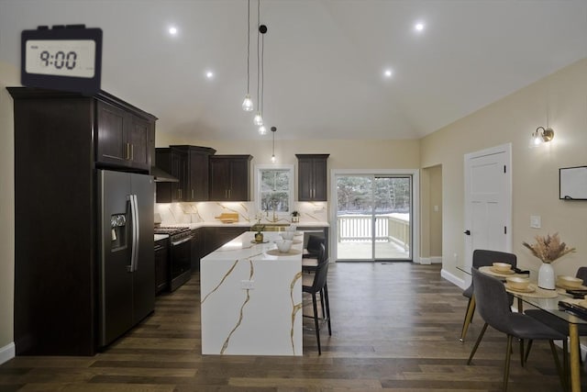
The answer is **9:00**
